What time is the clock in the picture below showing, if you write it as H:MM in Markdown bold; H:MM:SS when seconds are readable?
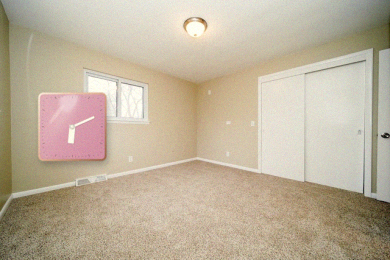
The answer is **6:11**
